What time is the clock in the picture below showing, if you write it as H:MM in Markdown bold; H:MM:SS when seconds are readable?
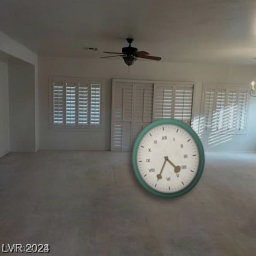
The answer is **4:35**
